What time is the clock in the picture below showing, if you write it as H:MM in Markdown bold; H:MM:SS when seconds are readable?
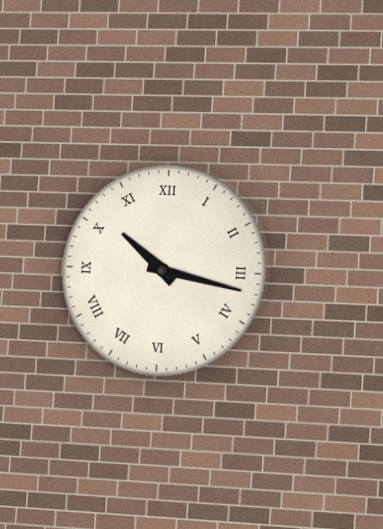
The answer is **10:17**
